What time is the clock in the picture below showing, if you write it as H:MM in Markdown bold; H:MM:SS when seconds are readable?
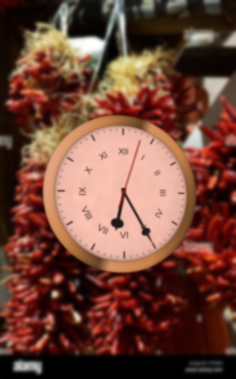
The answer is **6:25:03**
